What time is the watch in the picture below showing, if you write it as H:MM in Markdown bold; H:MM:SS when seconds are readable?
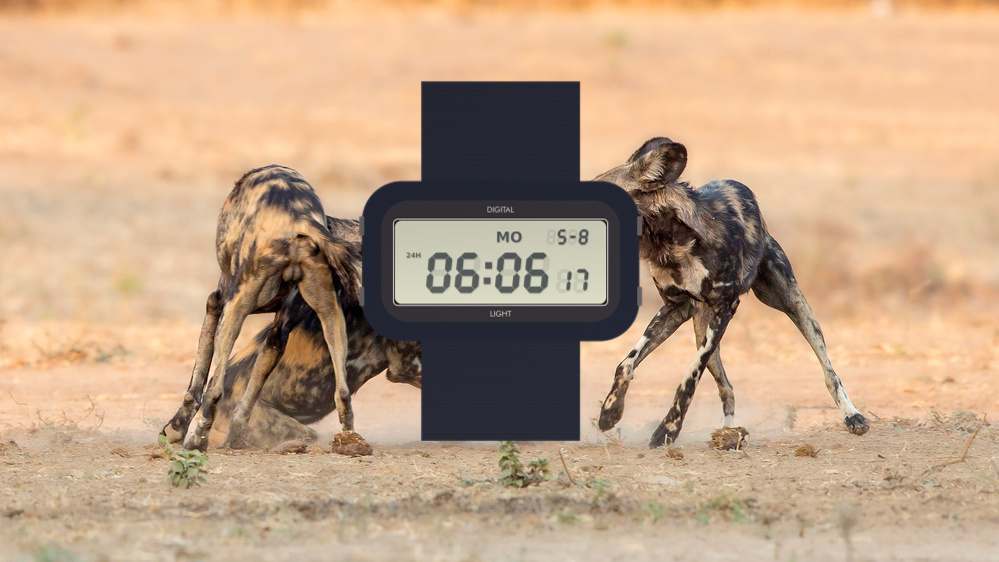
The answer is **6:06:17**
